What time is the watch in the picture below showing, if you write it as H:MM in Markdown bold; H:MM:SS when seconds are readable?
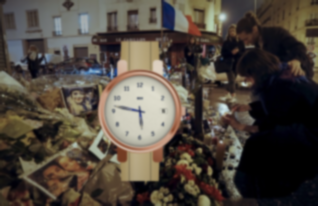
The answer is **5:47**
